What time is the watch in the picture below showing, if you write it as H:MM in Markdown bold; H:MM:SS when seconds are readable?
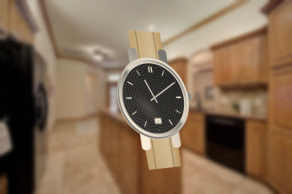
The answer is **11:10**
